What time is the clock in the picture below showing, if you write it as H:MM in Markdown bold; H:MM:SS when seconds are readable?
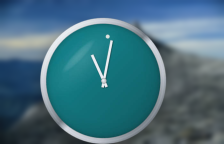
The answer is **11:01**
